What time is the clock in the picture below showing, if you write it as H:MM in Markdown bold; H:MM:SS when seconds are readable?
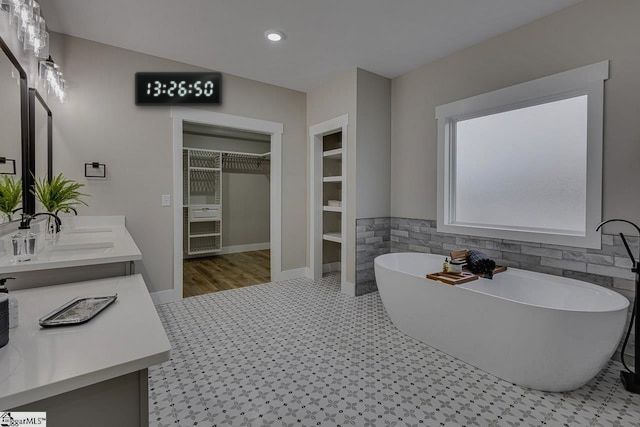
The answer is **13:26:50**
